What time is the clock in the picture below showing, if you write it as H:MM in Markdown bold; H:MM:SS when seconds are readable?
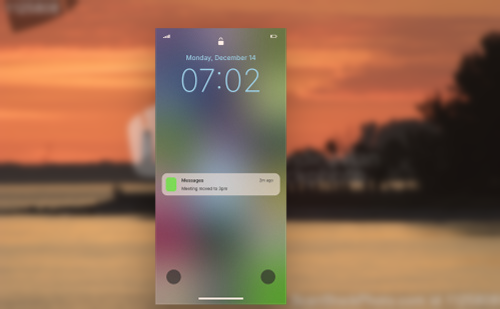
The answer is **7:02**
